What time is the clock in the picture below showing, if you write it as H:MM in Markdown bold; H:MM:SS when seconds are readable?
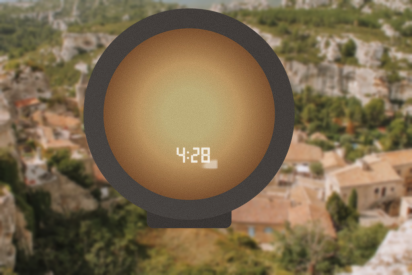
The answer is **4:28**
